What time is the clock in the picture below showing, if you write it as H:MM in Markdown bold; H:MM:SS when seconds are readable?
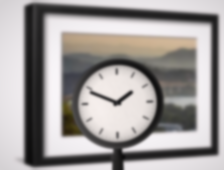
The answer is **1:49**
